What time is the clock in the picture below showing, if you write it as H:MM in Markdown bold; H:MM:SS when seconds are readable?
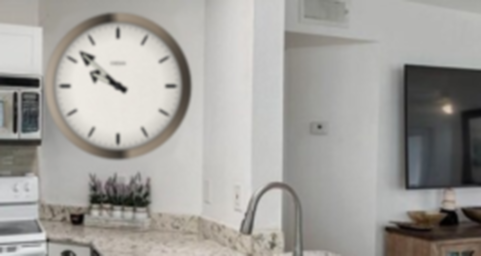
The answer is **9:52**
